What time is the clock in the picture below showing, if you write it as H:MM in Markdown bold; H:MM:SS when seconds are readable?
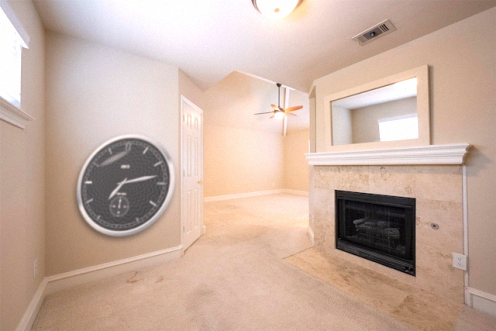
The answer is **7:13**
